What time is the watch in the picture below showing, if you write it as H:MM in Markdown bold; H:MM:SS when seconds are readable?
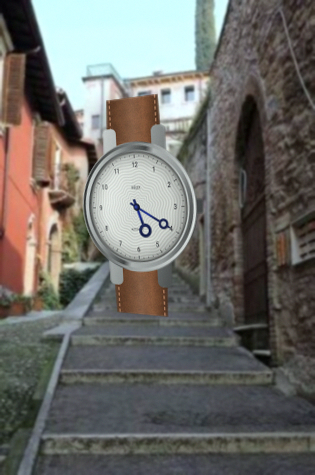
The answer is **5:20**
